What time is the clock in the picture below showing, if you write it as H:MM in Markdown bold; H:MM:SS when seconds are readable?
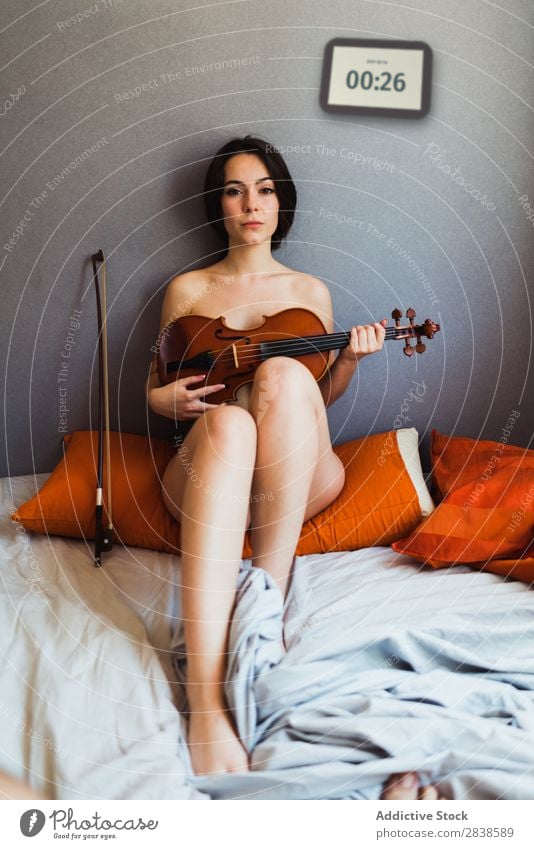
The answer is **0:26**
